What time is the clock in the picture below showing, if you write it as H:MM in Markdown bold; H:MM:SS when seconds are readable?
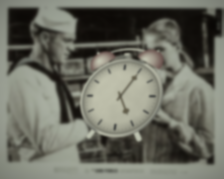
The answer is **5:05**
